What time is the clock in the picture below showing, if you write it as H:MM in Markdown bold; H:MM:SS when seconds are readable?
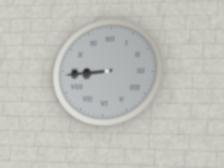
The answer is **8:44**
